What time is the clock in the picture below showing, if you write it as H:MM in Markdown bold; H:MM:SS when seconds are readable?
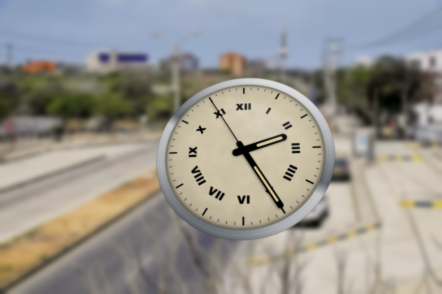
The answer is **2:24:55**
